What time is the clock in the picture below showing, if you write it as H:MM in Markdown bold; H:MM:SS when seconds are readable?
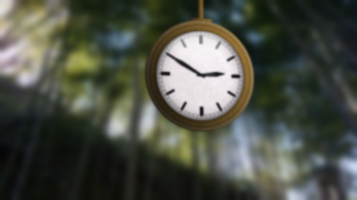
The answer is **2:50**
